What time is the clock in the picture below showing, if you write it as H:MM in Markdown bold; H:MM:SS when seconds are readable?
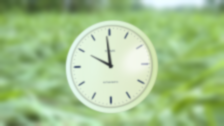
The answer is **9:59**
